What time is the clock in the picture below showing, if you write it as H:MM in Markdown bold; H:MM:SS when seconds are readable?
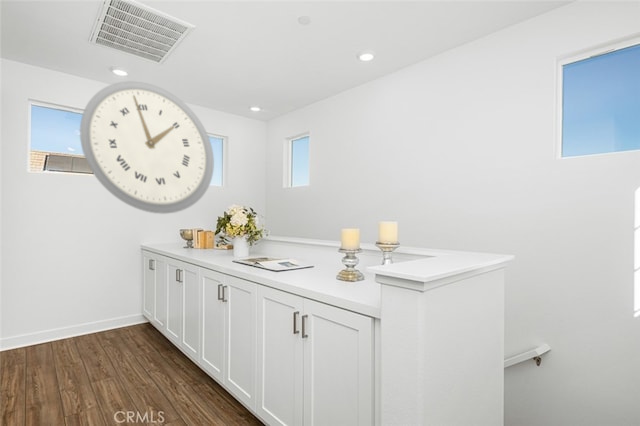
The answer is **1:59**
